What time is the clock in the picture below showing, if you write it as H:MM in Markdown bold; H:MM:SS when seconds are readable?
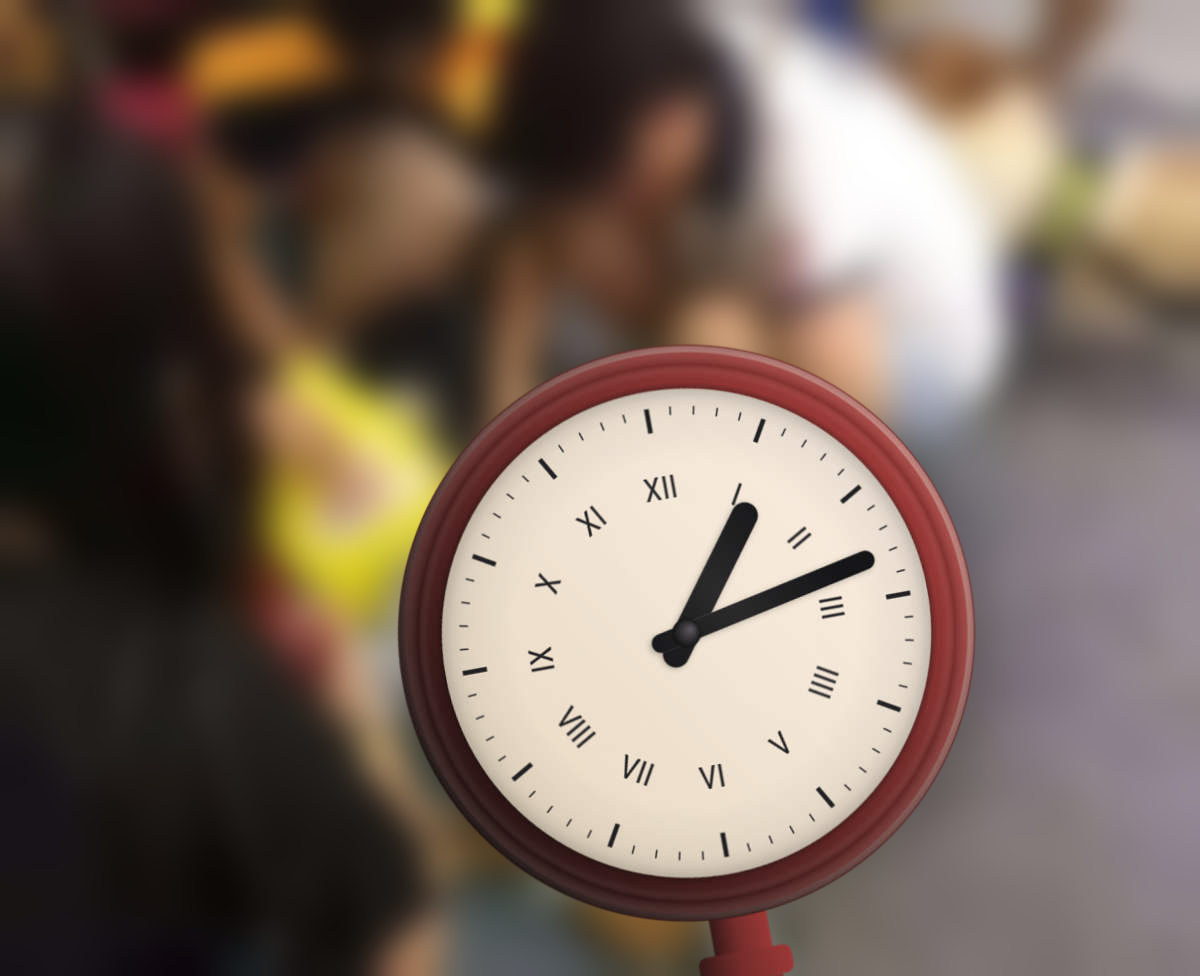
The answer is **1:13**
